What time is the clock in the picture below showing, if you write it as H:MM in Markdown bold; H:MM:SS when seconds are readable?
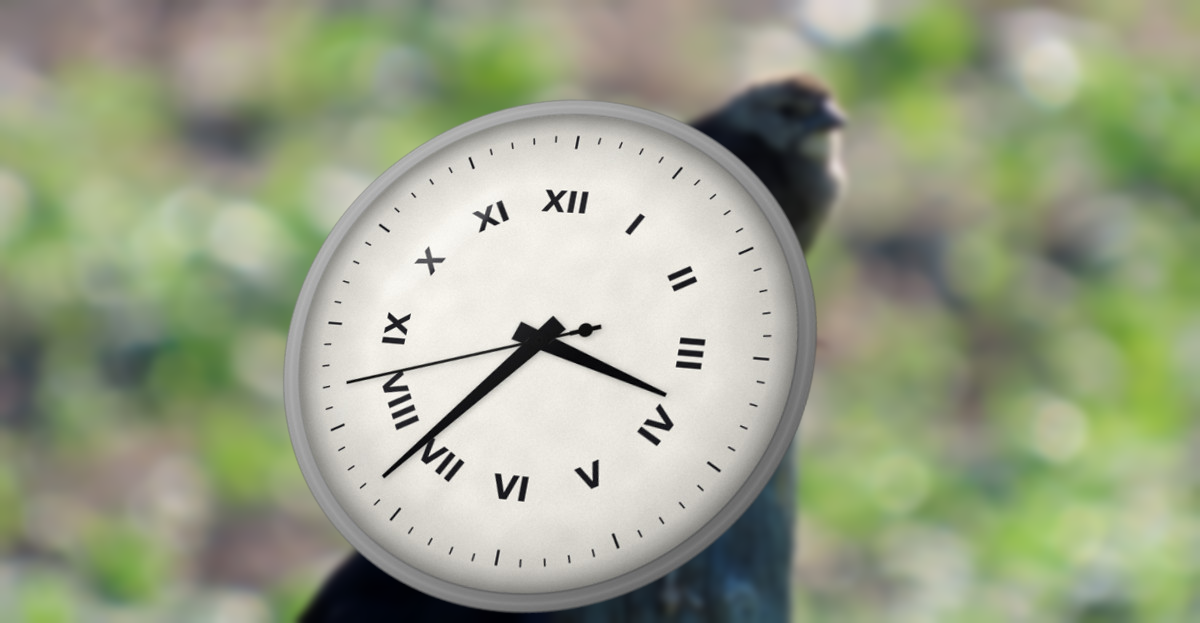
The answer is **3:36:42**
